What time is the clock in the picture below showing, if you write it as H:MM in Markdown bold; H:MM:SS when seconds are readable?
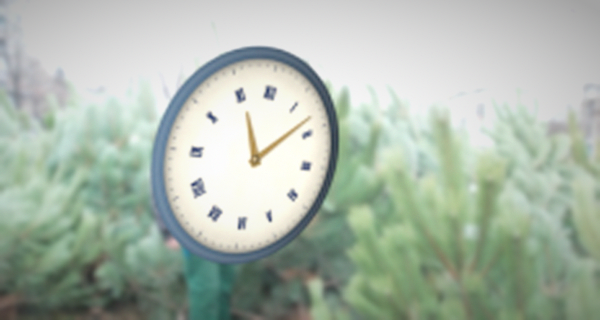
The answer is **11:08**
